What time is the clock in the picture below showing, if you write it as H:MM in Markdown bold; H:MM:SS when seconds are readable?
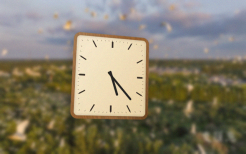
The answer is **5:23**
